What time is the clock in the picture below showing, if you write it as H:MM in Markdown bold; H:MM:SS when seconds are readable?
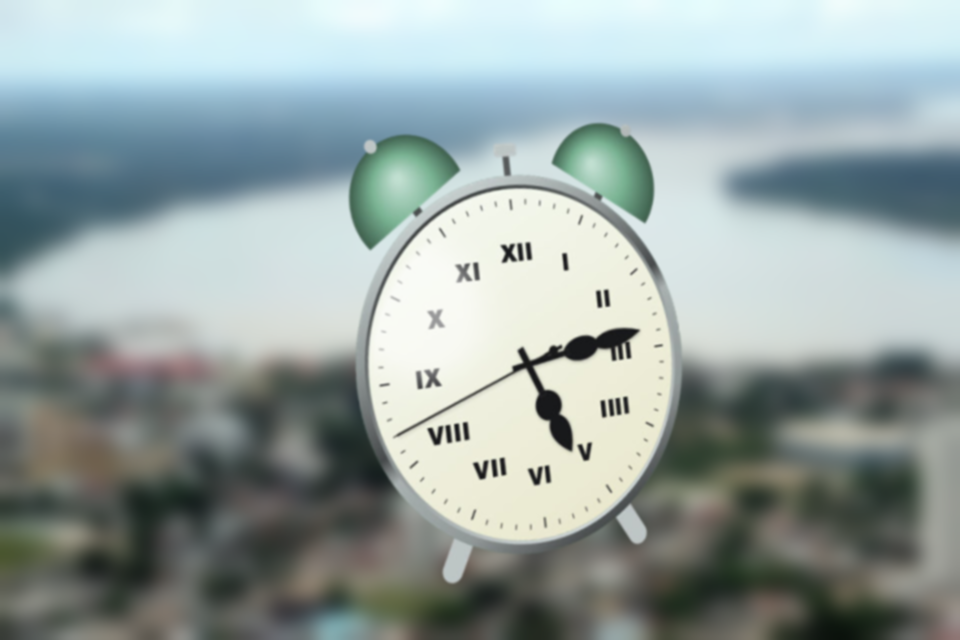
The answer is **5:13:42**
